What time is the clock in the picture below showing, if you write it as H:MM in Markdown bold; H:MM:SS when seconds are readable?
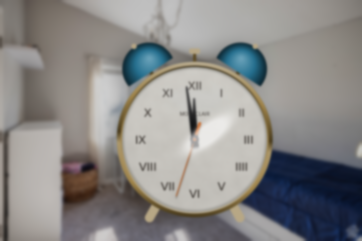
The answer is **11:58:33**
